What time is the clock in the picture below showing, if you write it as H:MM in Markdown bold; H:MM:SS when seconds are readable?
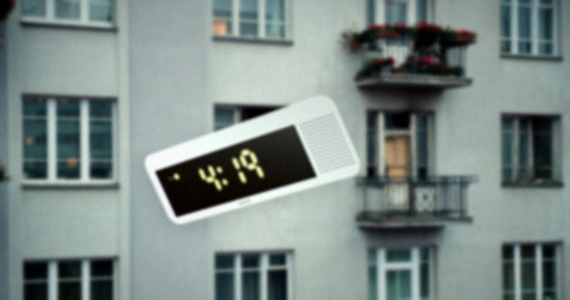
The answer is **4:19**
